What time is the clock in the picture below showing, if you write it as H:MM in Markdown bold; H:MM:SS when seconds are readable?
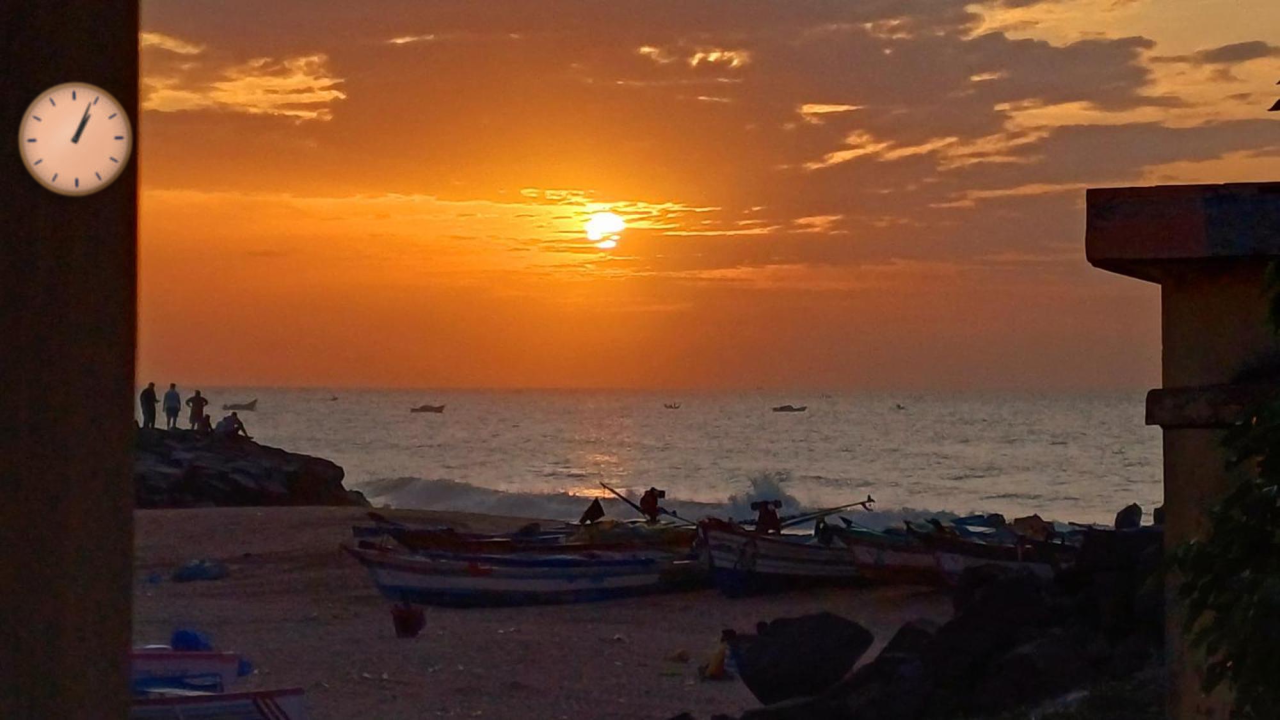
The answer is **1:04**
